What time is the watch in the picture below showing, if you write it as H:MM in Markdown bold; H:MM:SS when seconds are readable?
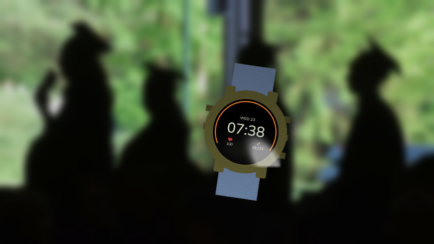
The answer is **7:38**
